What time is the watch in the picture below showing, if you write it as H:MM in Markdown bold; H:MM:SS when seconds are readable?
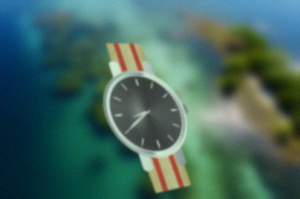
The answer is **8:40**
